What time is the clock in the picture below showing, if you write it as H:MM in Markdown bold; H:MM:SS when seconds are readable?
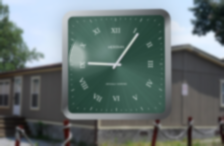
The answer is **9:06**
